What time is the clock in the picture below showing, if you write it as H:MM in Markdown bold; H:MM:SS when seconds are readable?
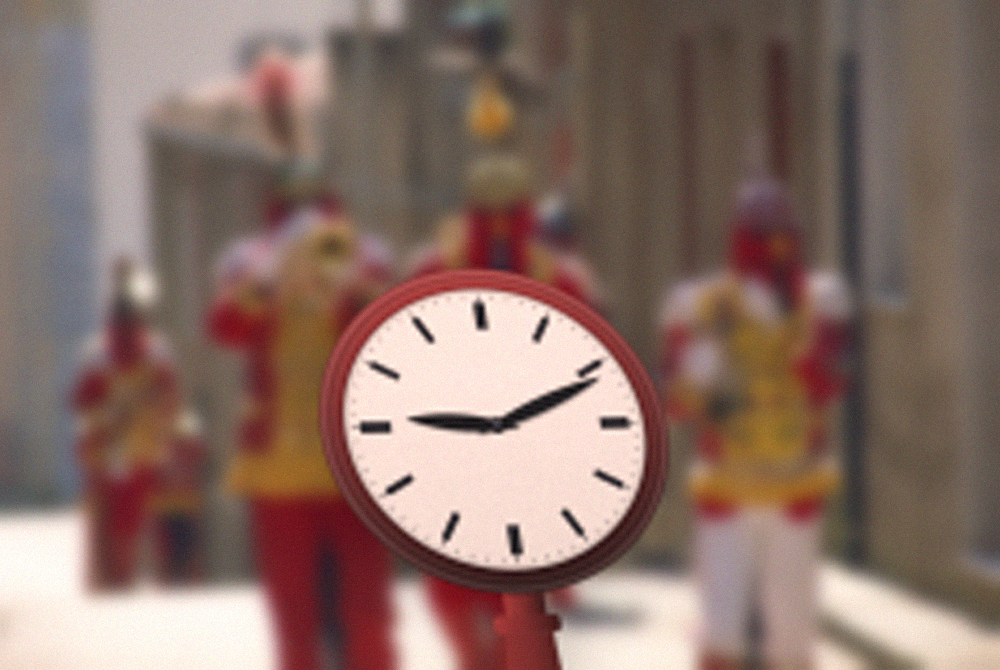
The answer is **9:11**
